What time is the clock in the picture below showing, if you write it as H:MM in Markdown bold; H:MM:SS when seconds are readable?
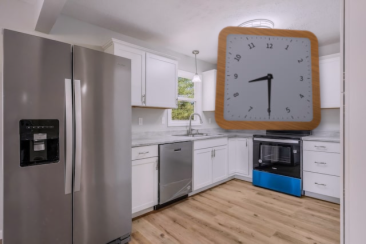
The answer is **8:30**
